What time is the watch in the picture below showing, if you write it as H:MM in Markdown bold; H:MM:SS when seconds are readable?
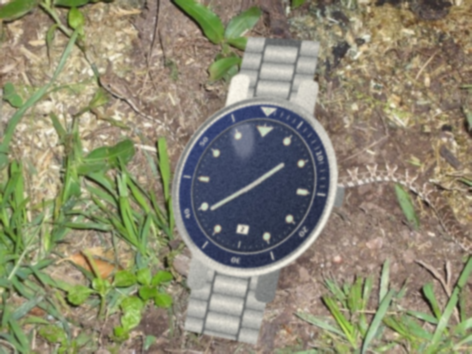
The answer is **1:39**
